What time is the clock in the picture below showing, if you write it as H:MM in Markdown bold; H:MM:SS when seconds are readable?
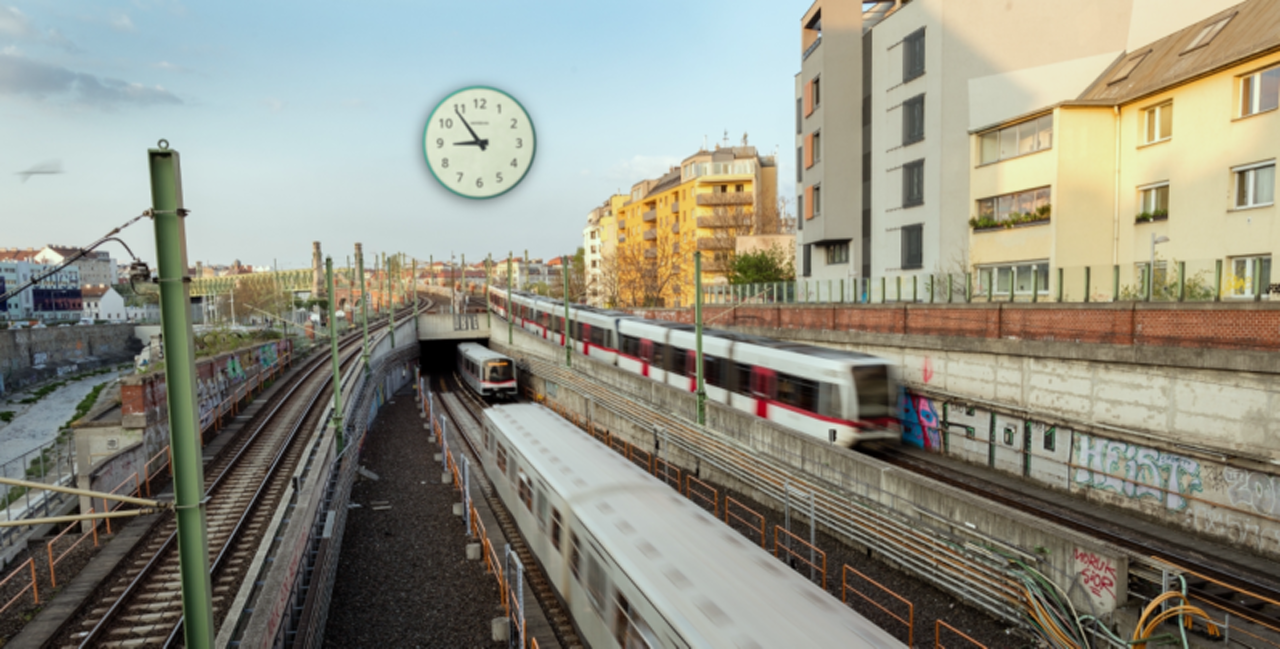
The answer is **8:54**
